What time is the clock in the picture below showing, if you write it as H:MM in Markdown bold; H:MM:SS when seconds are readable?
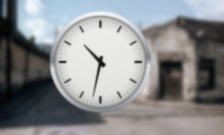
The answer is **10:32**
